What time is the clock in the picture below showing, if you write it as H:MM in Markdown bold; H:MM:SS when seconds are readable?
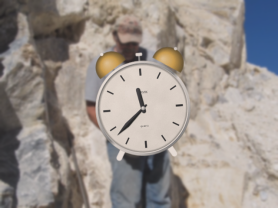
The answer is **11:38**
